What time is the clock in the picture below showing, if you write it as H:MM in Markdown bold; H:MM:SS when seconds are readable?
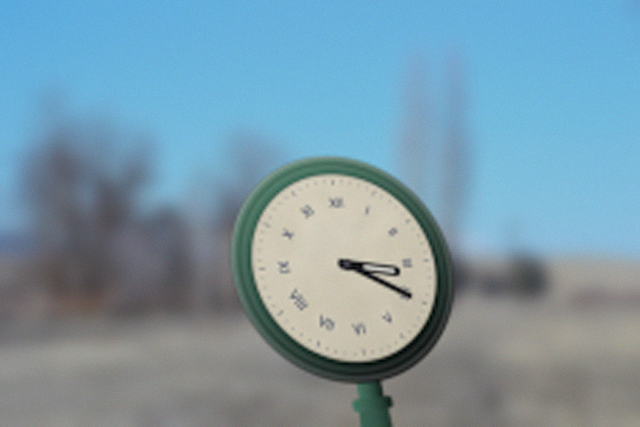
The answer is **3:20**
